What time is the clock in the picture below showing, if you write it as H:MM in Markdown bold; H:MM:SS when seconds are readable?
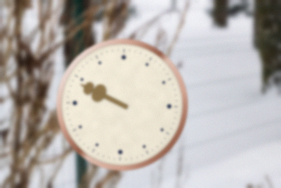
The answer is **9:49**
